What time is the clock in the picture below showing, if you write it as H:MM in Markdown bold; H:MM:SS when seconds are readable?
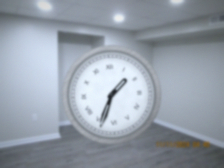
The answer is **1:34**
